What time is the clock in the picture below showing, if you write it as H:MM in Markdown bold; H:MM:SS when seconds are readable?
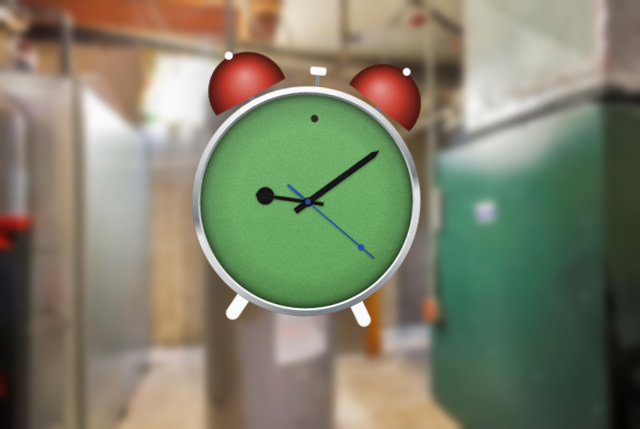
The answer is **9:08:21**
